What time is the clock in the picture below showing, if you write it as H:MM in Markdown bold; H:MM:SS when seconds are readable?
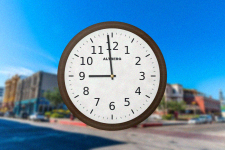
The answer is **8:59**
